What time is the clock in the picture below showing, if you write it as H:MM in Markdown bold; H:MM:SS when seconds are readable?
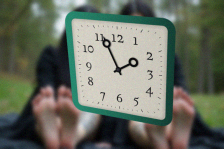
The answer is **1:56**
